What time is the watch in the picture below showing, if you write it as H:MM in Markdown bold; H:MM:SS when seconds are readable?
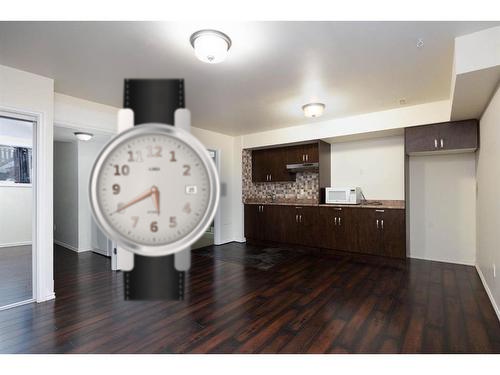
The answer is **5:40**
